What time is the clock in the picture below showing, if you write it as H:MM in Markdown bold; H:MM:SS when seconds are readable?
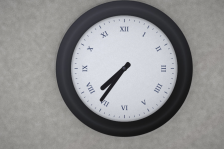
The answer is **7:36**
